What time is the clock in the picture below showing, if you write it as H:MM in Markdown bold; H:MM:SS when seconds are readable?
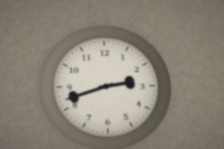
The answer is **2:42**
